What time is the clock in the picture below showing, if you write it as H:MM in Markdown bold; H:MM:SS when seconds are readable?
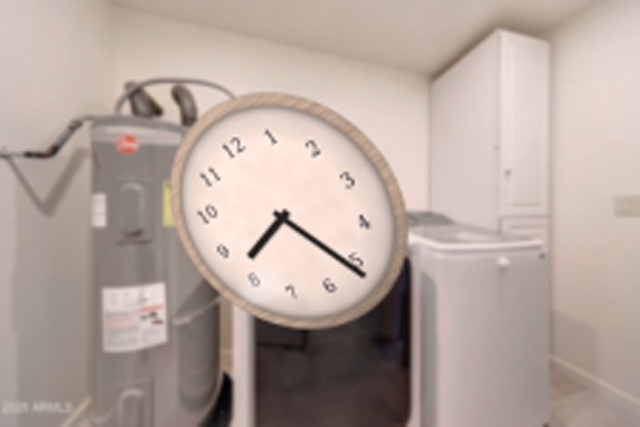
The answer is **8:26**
